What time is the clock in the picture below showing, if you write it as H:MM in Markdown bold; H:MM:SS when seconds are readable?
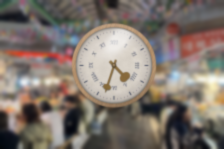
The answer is **4:33**
